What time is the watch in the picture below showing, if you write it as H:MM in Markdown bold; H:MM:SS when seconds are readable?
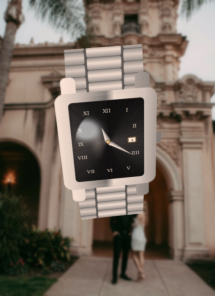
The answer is **11:21**
